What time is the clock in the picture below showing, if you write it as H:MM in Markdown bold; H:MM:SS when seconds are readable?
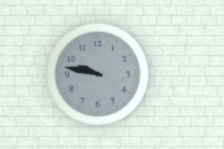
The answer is **9:47**
